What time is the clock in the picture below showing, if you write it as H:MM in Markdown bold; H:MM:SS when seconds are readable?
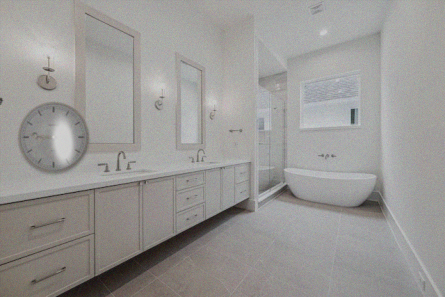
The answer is **8:46**
